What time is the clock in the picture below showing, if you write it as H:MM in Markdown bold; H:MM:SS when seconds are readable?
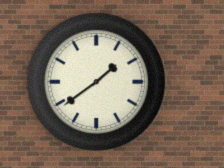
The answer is **1:39**
